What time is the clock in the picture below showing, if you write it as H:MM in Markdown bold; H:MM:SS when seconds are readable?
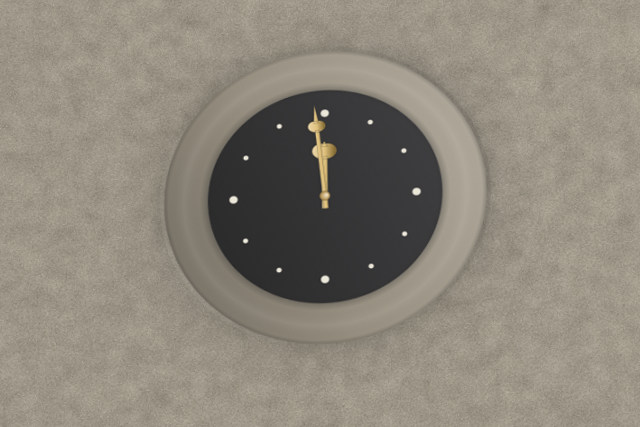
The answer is **11:59**
